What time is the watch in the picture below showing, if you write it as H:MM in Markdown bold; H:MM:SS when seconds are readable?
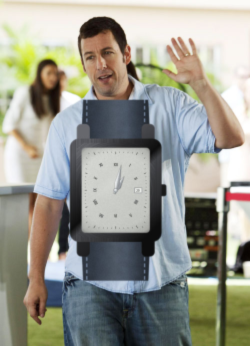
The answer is **1:02**
